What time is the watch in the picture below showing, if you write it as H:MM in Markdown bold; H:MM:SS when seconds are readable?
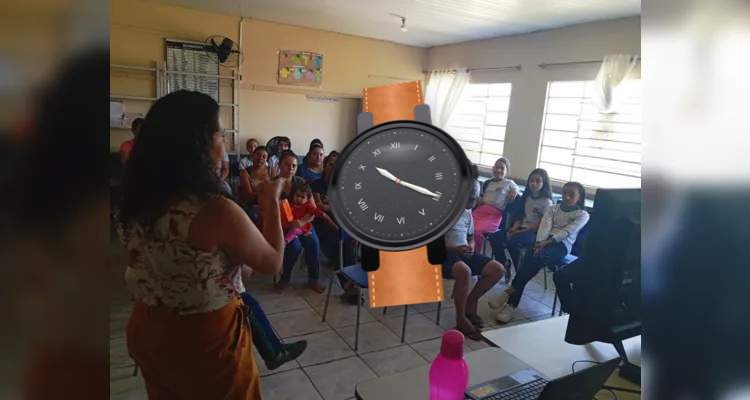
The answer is **10:20**
